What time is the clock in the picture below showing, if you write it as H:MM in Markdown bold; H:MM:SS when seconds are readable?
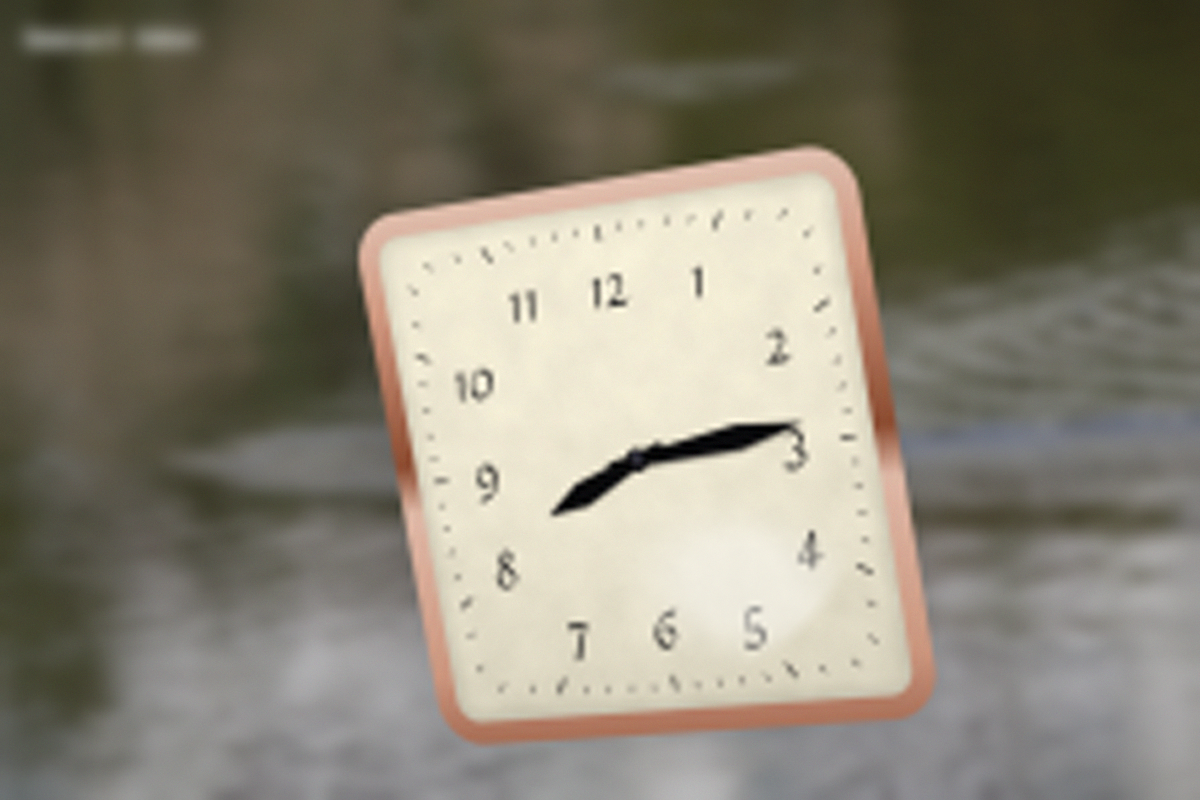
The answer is **8:14**
